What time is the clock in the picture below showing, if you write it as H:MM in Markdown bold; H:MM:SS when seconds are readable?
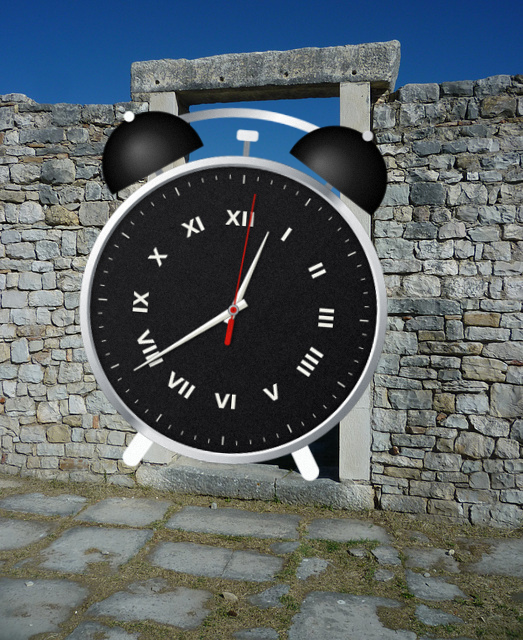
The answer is **12:39:01**
